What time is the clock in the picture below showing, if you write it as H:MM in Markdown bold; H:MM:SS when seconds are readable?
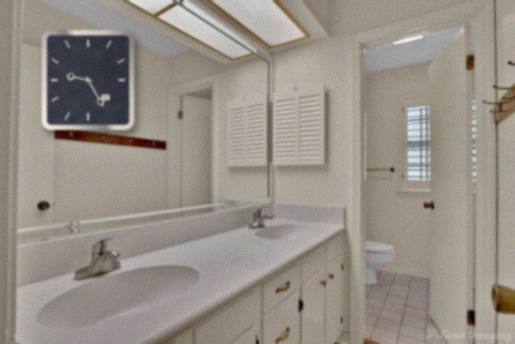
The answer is **9:25**
